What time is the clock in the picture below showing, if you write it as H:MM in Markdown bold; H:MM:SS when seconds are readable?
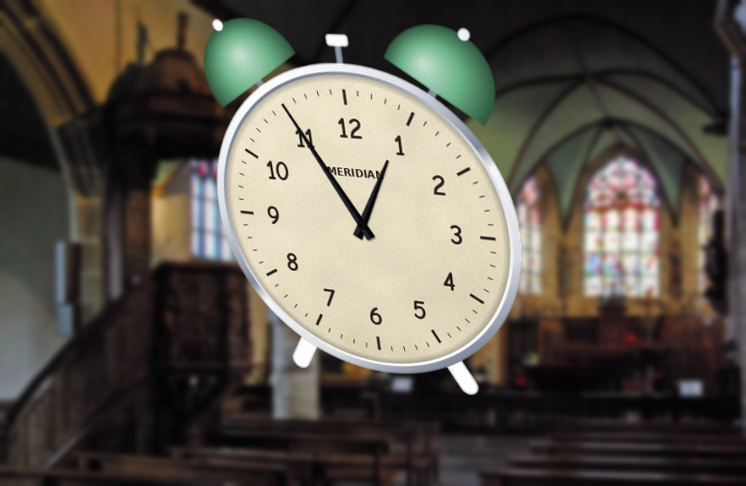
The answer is **12:55**
